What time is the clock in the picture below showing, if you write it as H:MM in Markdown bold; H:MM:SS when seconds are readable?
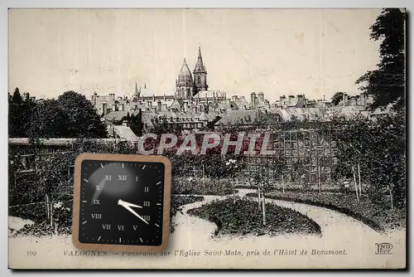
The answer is **3:21**
